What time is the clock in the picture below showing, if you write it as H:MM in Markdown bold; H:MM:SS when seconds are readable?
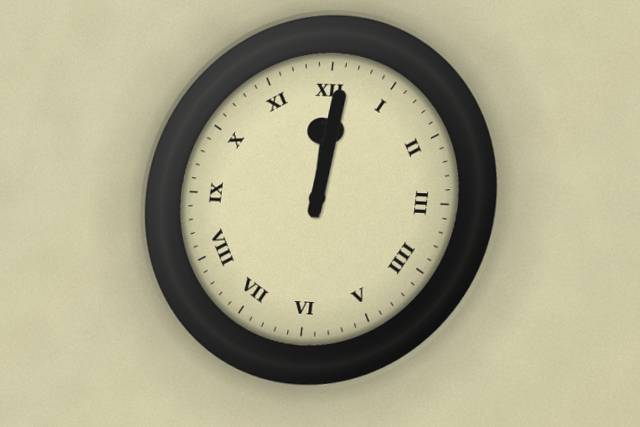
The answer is **12:01**
